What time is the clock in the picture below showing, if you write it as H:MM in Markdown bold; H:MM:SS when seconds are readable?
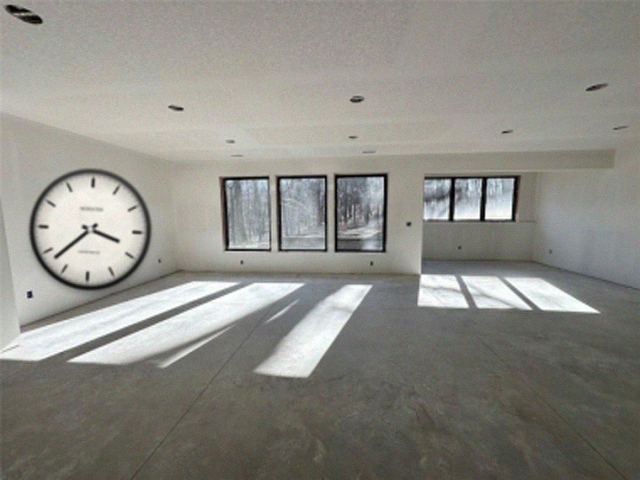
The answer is **3:38**
